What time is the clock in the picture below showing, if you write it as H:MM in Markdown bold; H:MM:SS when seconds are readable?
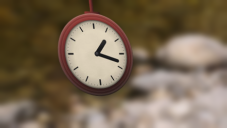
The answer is **1:18**
